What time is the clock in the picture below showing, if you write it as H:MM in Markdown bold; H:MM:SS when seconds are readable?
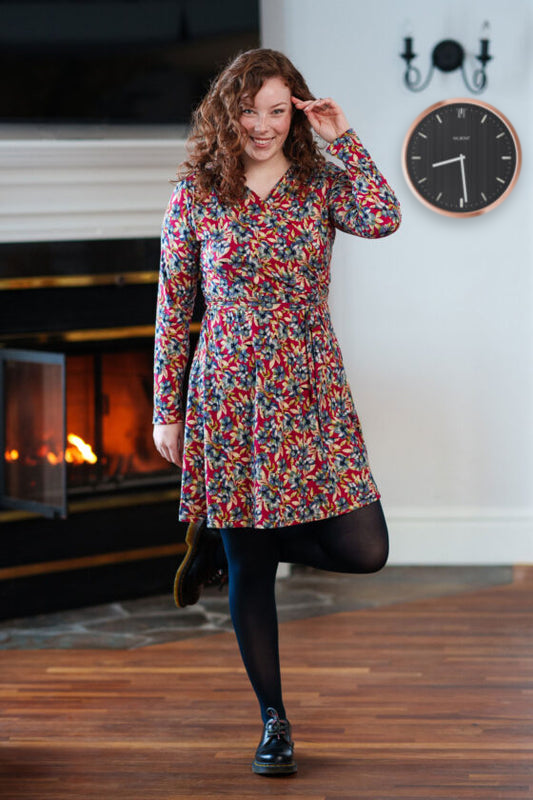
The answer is **8:29**
